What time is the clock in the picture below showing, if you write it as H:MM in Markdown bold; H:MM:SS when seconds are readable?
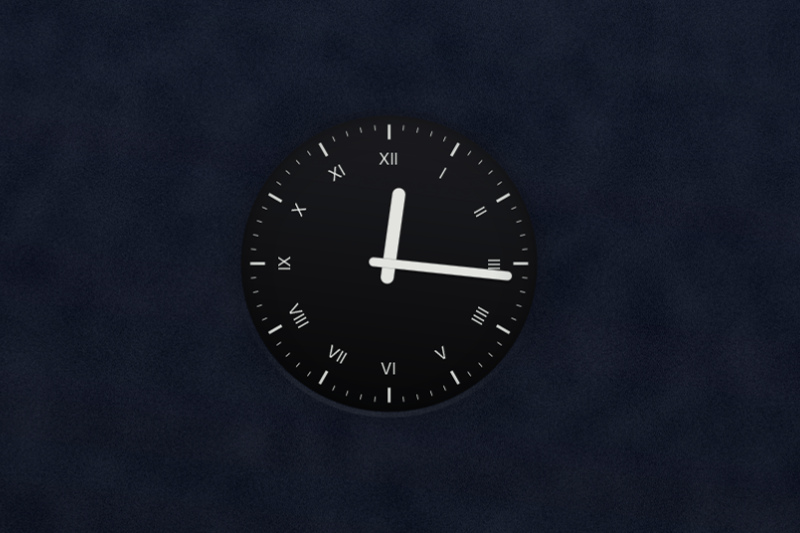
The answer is **12:16**
